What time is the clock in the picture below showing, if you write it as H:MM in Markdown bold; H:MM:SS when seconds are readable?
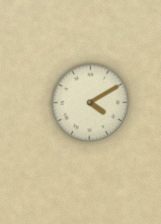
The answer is **4:10**
